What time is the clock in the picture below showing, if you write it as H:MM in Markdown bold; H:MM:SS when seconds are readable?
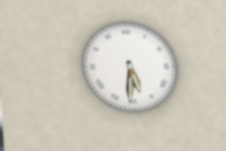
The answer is **5:31**
